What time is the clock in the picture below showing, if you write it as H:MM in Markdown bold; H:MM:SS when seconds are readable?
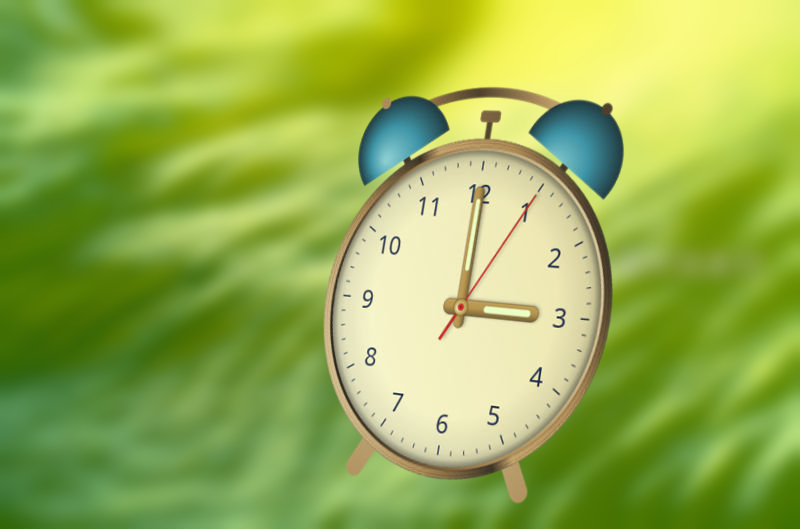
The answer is **3:00:05**
